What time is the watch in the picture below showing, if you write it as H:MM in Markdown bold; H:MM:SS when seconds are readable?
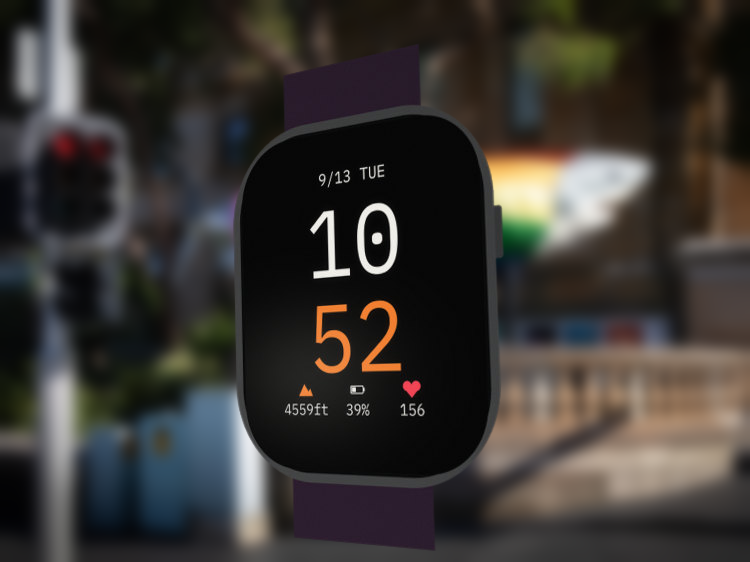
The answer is **10:52**
